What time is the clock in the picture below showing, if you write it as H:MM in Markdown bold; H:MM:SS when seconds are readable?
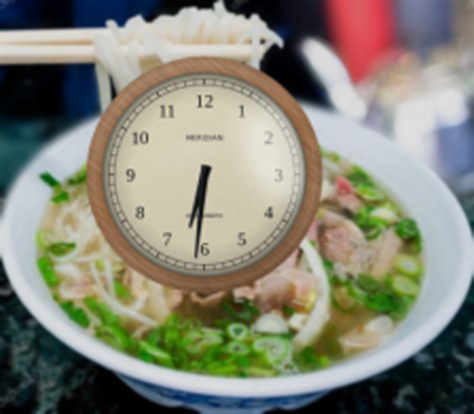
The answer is **6:31**
